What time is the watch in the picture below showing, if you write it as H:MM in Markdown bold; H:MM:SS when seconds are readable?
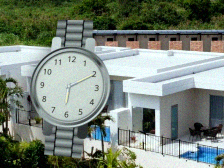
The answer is **6:10**
